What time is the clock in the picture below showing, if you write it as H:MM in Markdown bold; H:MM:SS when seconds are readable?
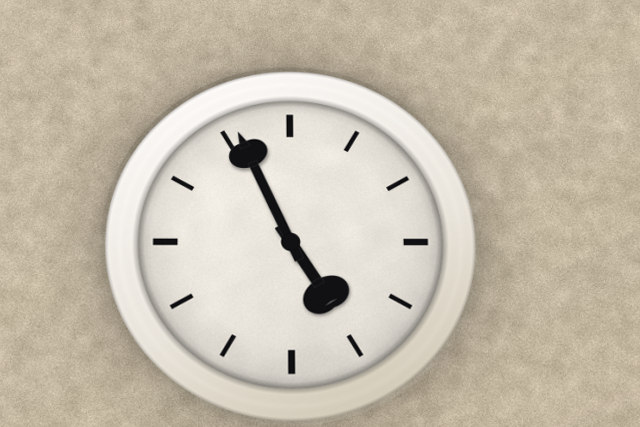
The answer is **4:56**
